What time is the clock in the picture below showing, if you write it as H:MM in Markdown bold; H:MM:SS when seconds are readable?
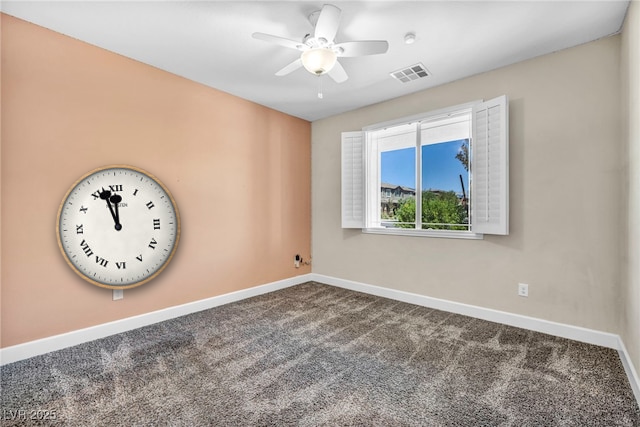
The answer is **11:57**
